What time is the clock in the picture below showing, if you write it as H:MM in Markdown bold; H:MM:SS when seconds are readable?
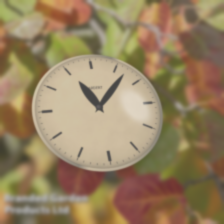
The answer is **11:07**
